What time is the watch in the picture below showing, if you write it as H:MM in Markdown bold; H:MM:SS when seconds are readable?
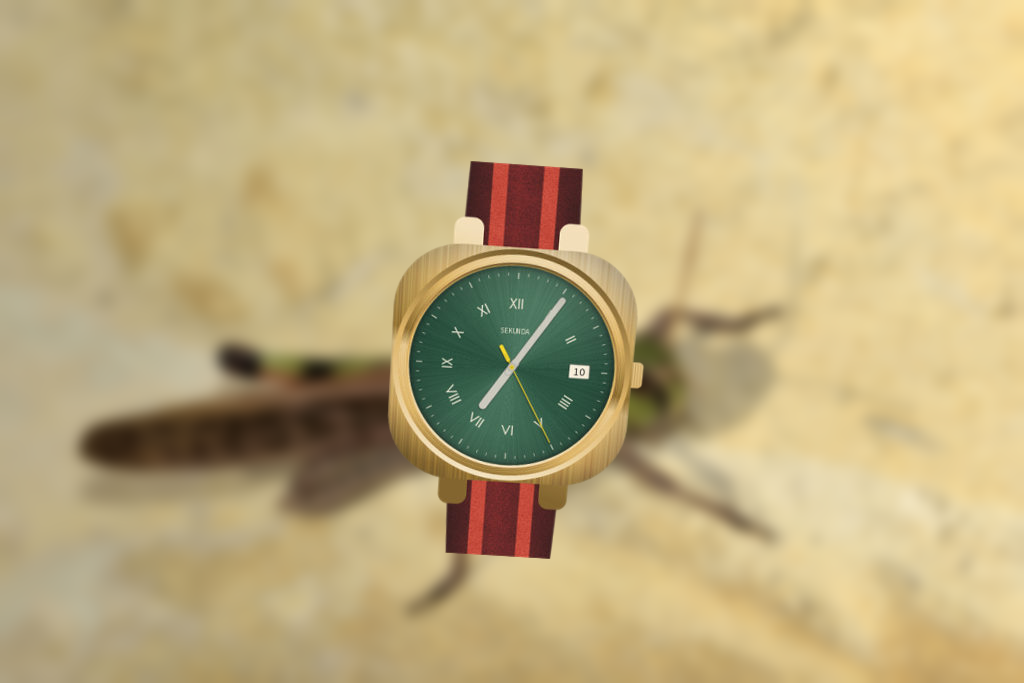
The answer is **7:05:25**
